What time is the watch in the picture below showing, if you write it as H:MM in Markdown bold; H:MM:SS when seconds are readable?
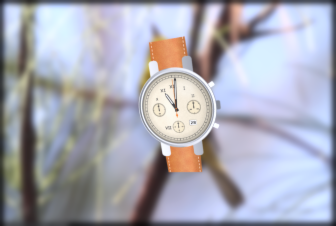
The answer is **11:01**
